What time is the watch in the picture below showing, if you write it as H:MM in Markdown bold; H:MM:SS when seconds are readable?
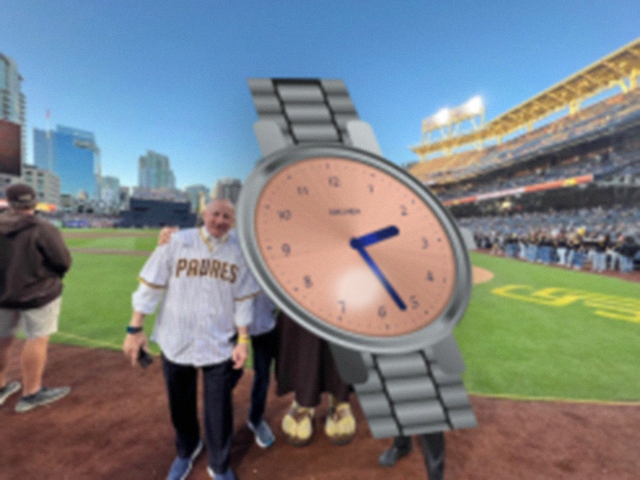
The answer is **2:27**
